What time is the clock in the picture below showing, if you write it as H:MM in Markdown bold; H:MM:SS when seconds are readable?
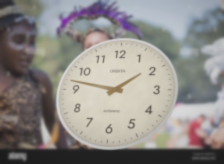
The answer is **1:47**
